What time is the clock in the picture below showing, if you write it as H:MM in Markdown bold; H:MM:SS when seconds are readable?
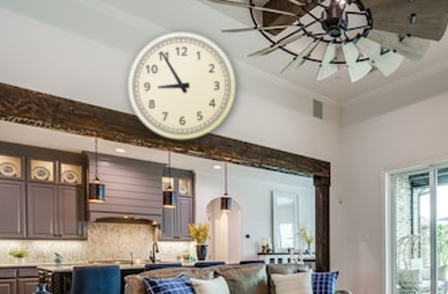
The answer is **8:55**
